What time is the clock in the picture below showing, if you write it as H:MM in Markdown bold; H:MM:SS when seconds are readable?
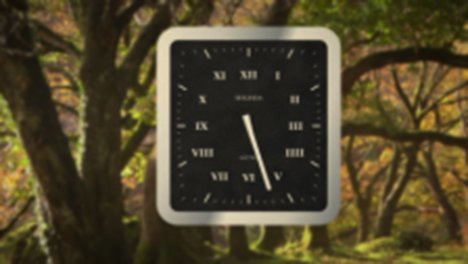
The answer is **5:27**
